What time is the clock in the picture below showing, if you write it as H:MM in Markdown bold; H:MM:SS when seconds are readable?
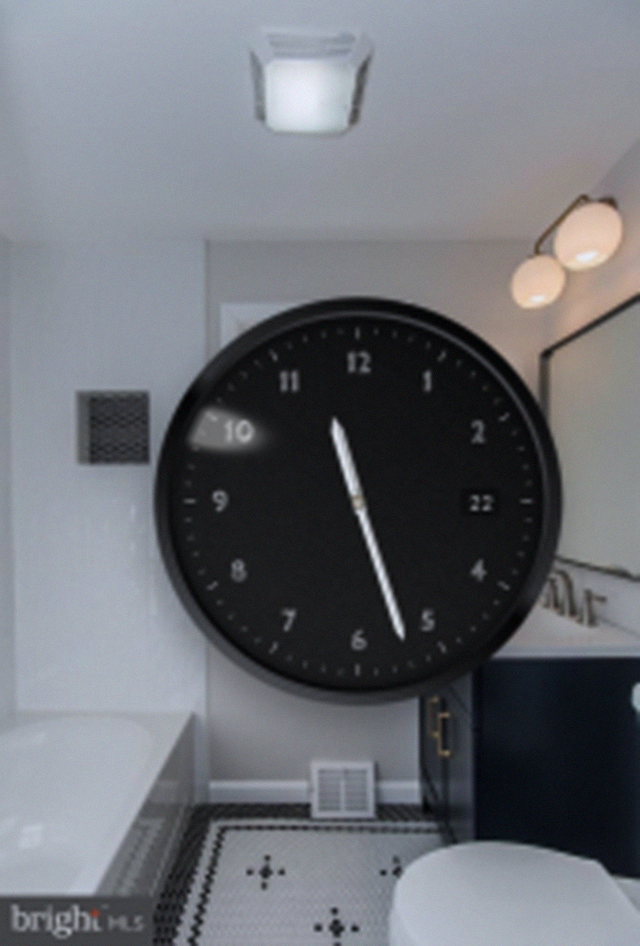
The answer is **11:27**
